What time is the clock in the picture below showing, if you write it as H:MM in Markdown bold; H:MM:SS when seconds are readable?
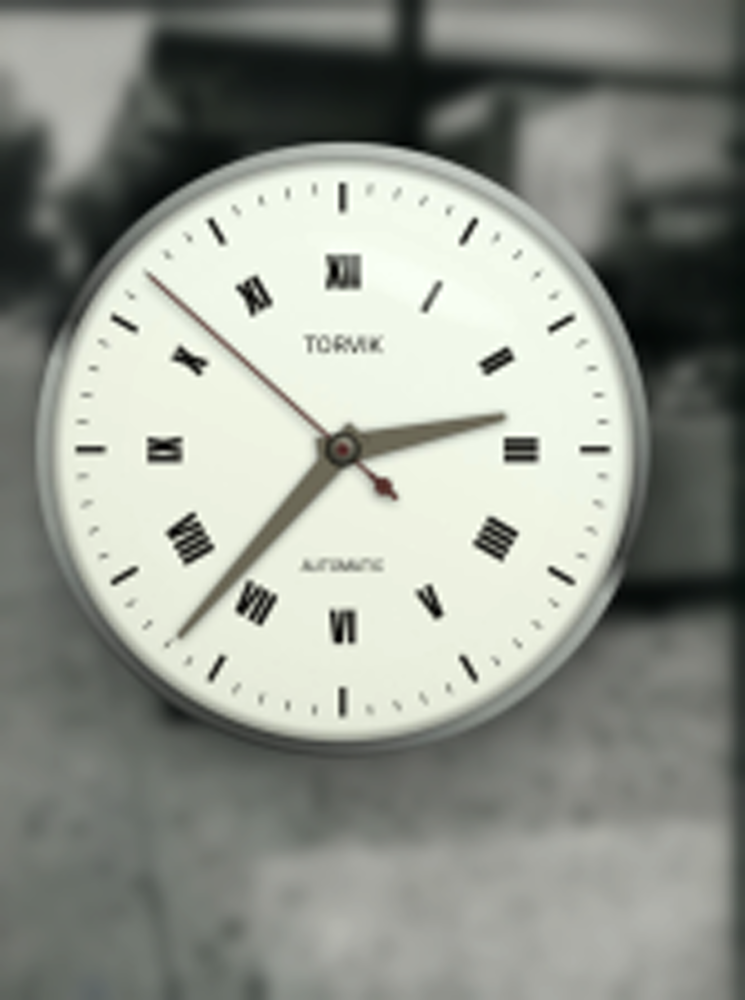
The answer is **2:36:52**
